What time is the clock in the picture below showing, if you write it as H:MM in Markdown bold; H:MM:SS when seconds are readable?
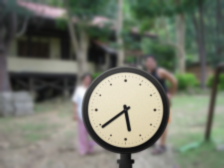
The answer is **5:39**
